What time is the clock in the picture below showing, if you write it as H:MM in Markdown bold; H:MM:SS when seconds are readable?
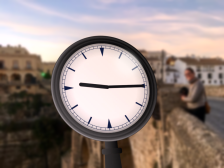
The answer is **9:15**
